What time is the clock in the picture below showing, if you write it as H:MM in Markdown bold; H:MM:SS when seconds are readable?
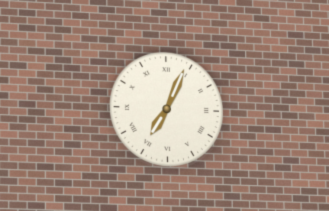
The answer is **7:04**
